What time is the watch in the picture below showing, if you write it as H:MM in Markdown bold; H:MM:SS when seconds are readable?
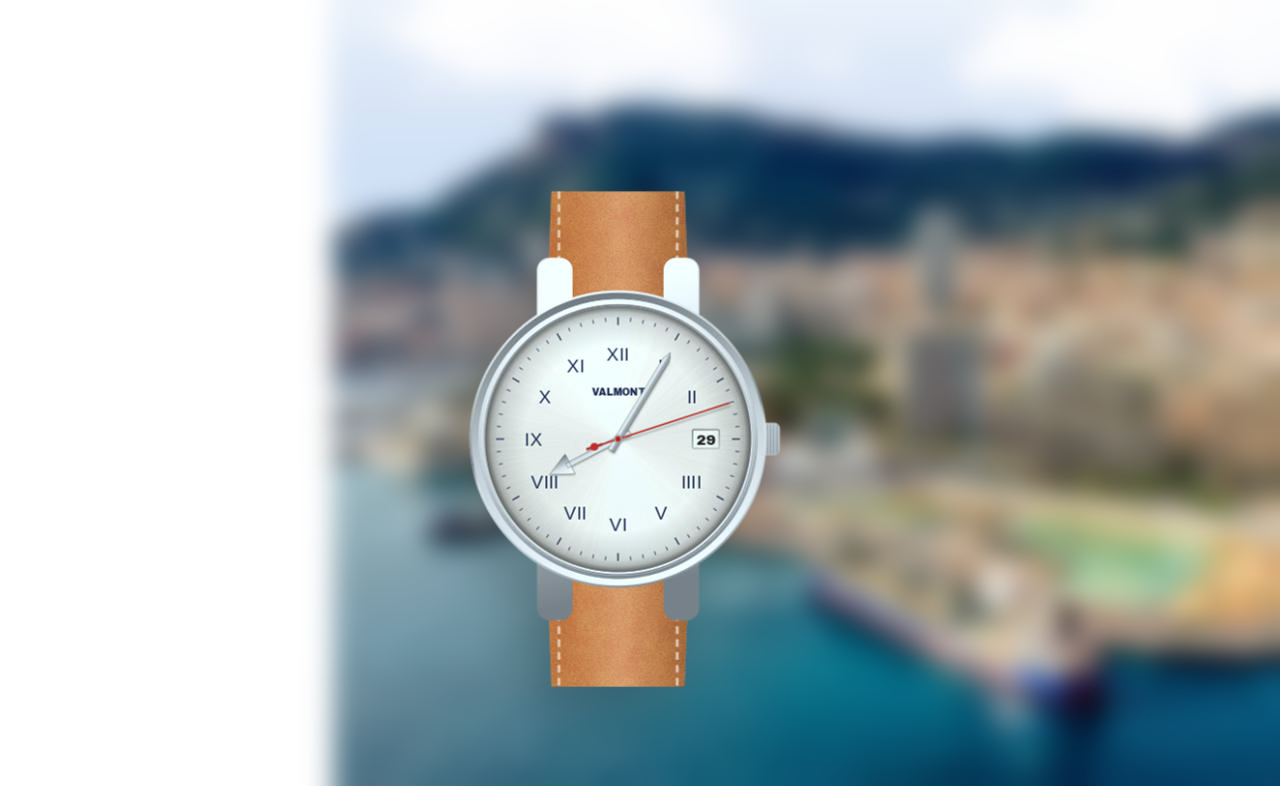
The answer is **8:05:12**
